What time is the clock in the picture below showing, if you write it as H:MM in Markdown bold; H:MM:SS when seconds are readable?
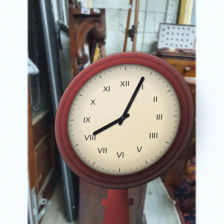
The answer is **8:04**
